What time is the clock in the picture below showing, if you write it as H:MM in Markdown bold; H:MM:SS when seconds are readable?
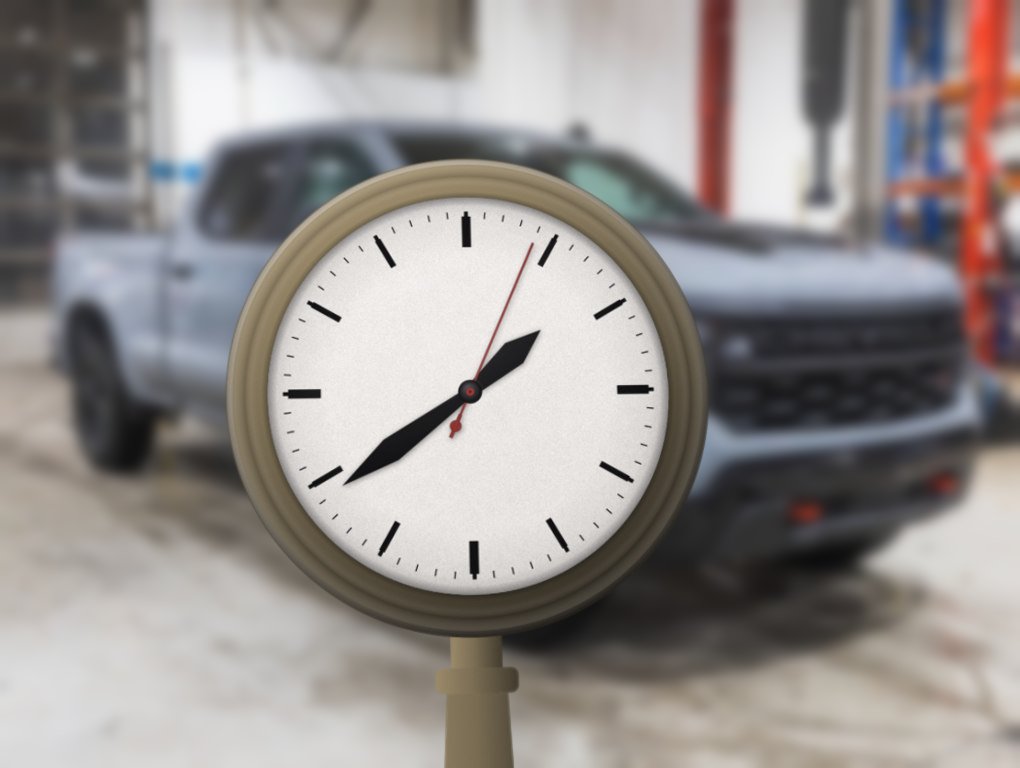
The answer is **1:39:04**
